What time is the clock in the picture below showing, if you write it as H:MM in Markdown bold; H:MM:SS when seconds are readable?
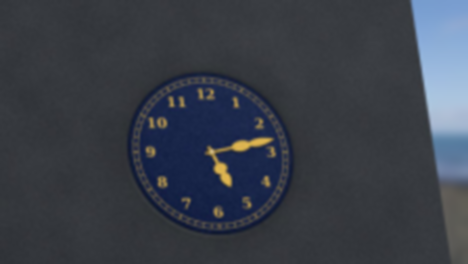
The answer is **5:13**
